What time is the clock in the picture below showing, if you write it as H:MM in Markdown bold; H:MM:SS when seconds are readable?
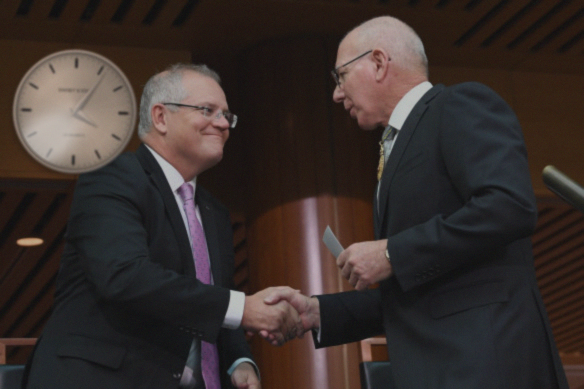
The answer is **4:06**
